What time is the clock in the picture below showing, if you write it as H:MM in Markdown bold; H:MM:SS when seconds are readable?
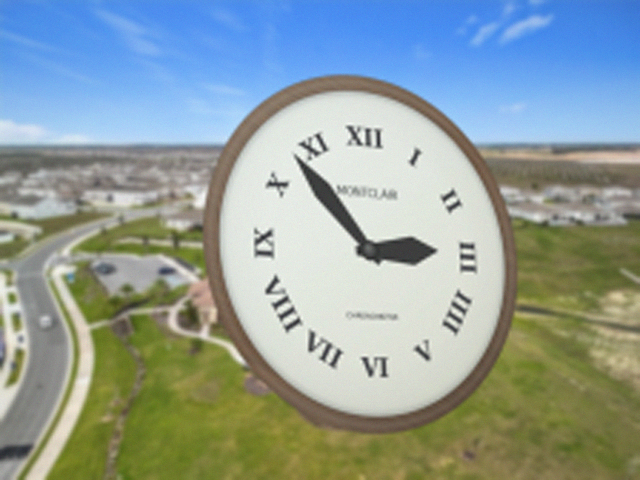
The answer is **2:53**
